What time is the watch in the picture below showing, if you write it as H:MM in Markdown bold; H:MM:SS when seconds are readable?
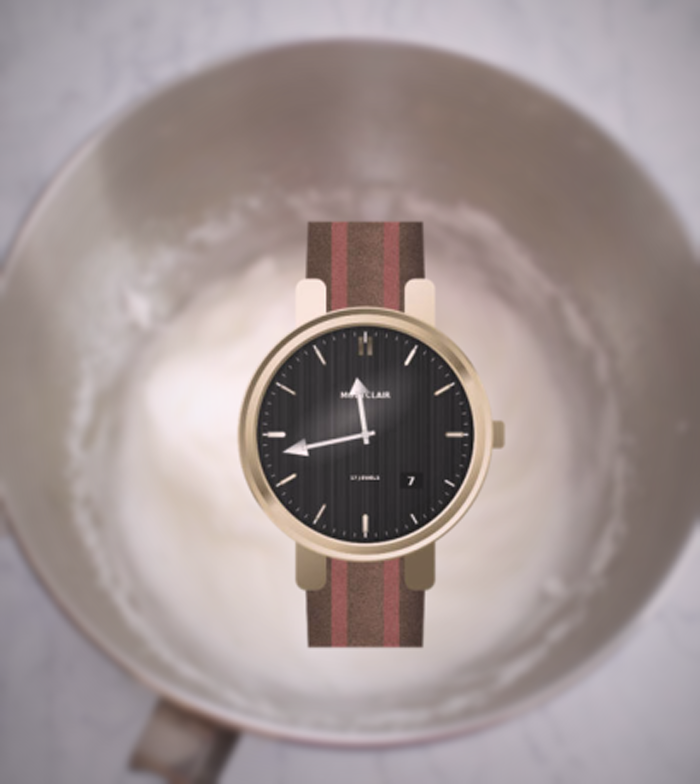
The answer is **11:43**
